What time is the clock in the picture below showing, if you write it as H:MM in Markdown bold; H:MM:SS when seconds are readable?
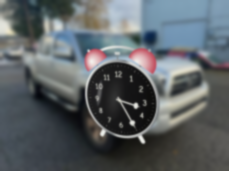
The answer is **3:25**
